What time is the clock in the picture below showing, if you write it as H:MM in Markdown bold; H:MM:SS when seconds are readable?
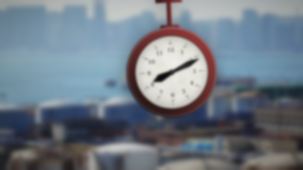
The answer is **8:11**
